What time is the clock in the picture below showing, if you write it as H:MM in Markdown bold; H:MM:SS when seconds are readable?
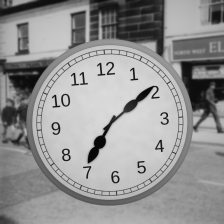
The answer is **7:09**
